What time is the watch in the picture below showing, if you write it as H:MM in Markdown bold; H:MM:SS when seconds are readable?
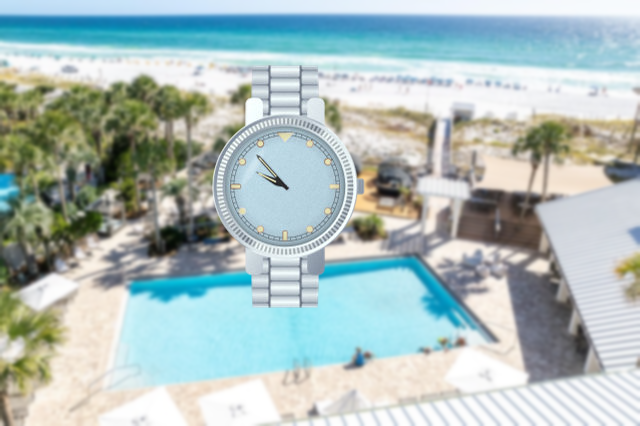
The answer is **9:53**
